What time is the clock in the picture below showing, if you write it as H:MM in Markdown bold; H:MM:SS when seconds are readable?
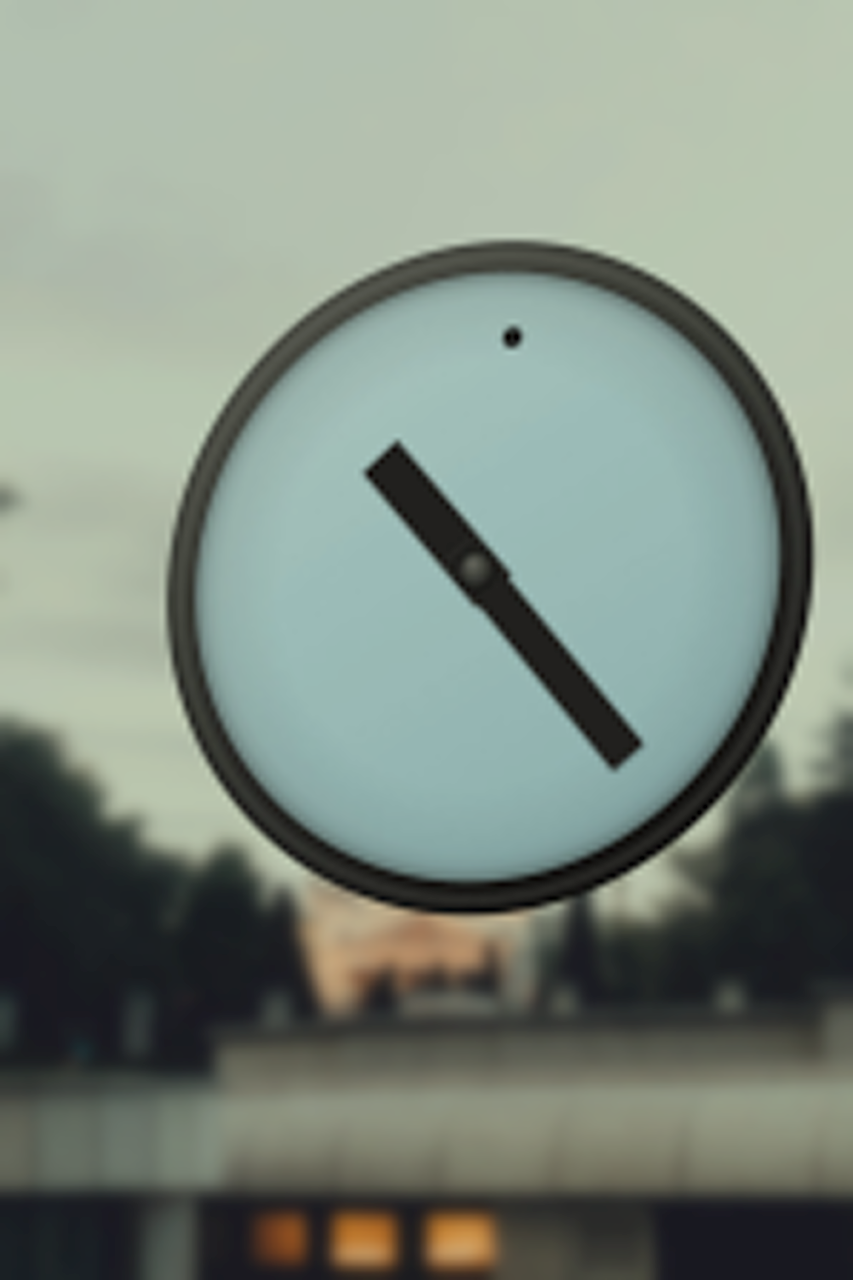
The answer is **10:22**
